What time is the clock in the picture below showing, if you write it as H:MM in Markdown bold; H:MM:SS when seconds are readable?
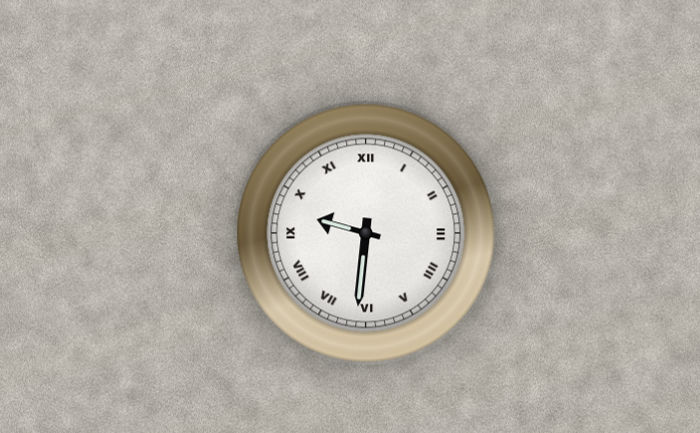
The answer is **9:31**
